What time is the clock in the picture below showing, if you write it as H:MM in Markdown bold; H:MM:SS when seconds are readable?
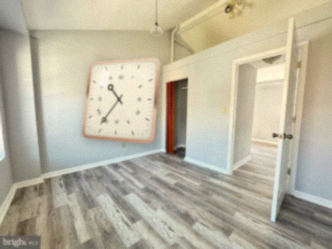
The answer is **10:36**
